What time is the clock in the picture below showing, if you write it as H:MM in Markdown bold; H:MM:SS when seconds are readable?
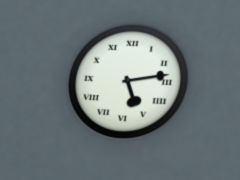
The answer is **5:13**
